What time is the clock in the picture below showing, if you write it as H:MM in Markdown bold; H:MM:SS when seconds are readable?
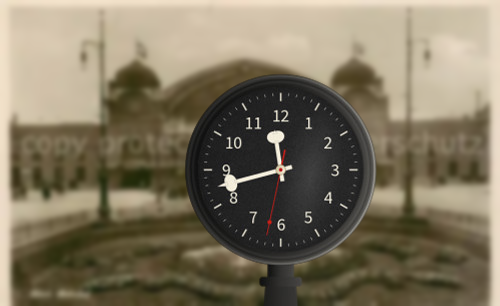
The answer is **11:42:32**
